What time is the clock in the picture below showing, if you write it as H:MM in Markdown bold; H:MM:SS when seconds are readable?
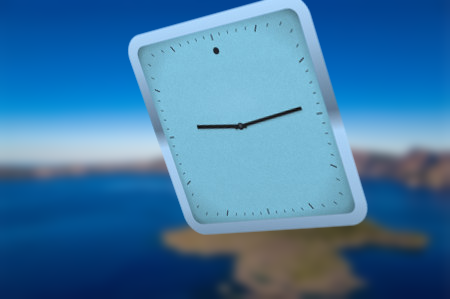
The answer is **9:14**
